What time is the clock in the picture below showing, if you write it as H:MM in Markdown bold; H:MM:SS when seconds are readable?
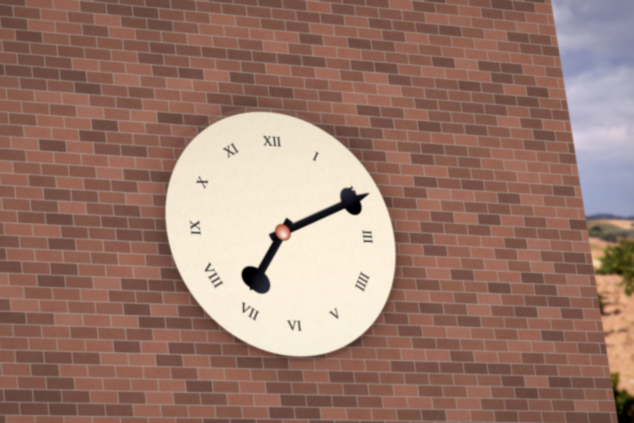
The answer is **7:11**
